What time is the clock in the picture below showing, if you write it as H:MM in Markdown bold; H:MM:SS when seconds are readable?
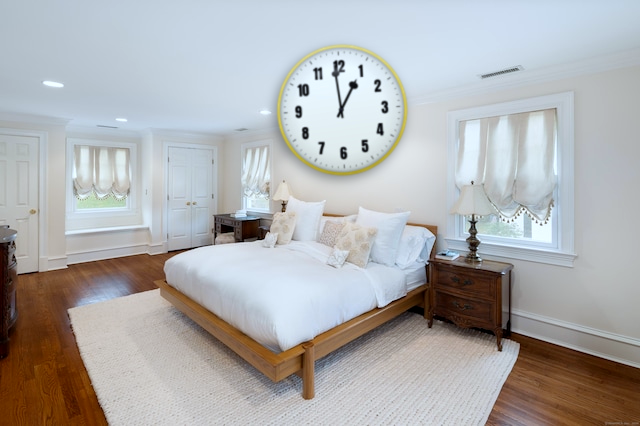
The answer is **12:59**
